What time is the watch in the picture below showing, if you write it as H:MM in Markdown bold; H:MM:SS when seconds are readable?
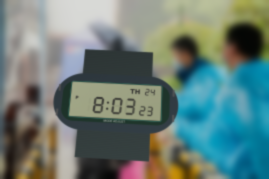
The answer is **8:03:23**
